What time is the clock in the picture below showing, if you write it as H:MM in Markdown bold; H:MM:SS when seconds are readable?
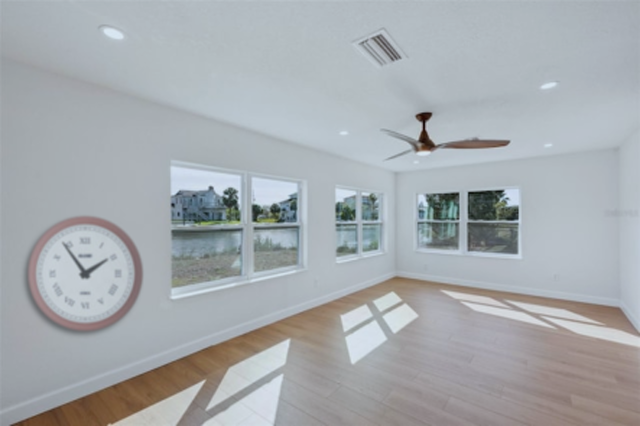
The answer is **1:54**
